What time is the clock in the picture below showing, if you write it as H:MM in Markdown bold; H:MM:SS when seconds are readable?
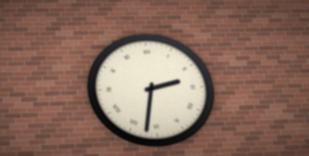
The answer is **2:32**
